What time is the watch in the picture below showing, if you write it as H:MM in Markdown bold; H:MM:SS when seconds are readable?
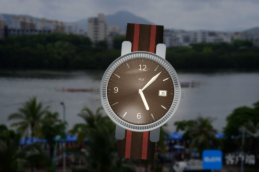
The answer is **5:07**
